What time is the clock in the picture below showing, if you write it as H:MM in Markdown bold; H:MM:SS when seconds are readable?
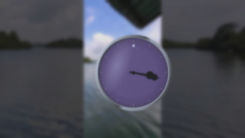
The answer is **3:17**
